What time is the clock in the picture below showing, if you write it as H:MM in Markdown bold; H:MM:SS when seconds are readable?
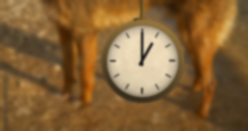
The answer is **1:00**
